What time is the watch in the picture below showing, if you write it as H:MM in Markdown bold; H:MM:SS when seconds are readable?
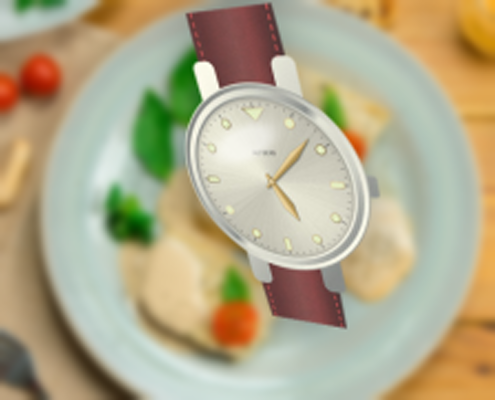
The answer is **5:08**
